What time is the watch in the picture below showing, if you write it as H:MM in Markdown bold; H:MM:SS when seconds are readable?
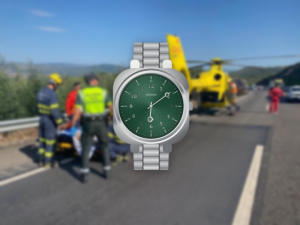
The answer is **6:09**
